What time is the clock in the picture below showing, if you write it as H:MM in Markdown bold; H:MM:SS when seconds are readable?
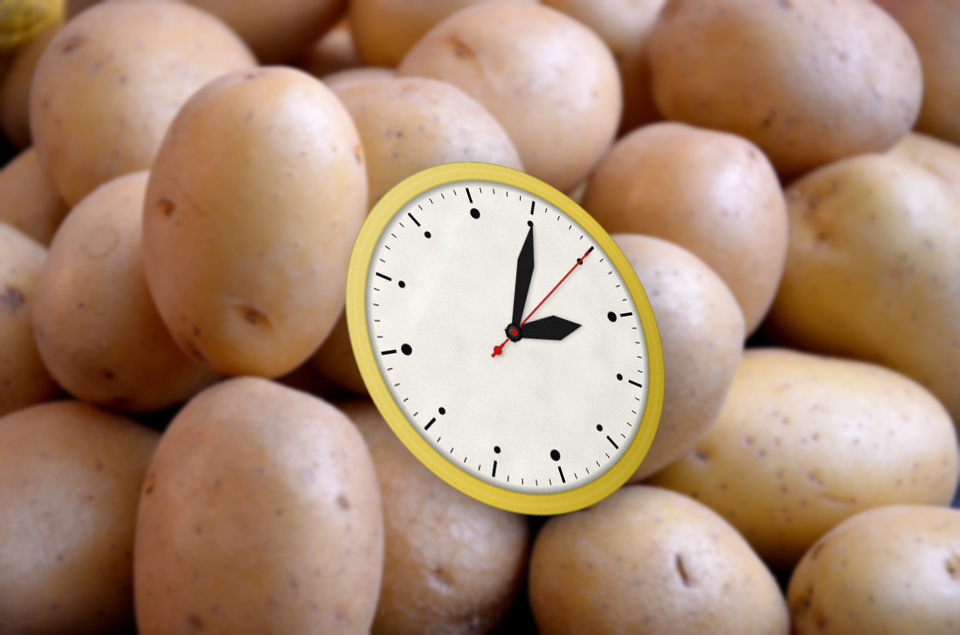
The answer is **3:05:10**
